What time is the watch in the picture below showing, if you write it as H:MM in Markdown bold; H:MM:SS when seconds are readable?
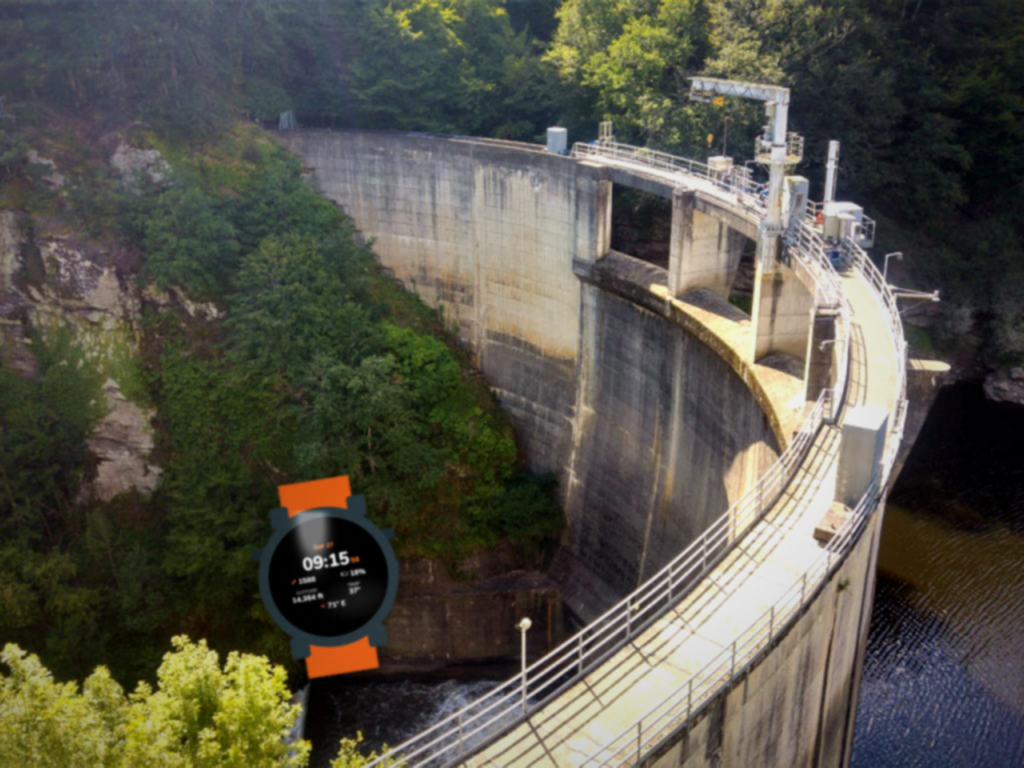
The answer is **9:15**
